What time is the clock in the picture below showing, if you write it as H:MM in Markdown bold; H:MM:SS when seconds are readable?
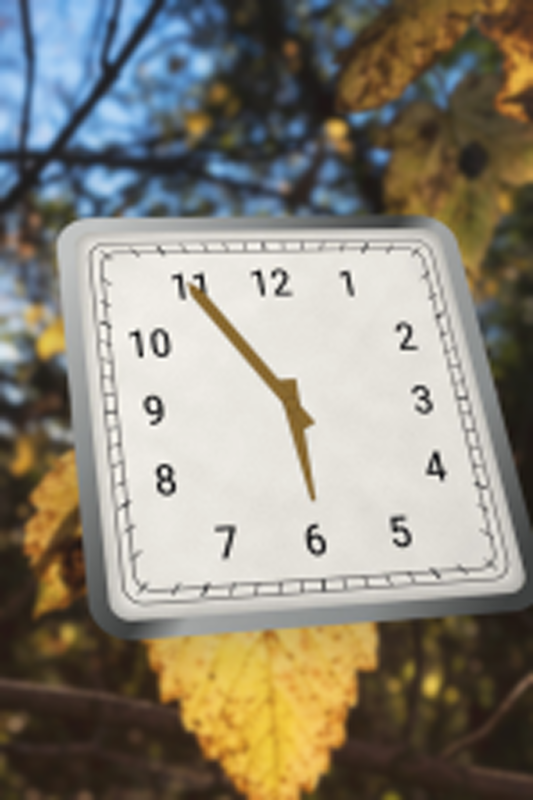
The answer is **5:55**
